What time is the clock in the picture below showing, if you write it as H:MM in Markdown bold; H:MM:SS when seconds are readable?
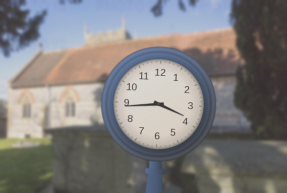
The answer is **3:44**
